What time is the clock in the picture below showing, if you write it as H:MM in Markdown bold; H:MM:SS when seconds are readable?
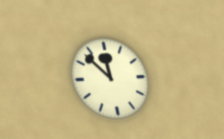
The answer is **11:53**
